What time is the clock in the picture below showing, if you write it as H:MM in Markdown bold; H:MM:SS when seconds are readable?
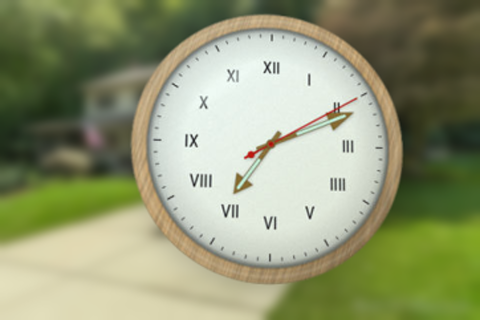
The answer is **7:11:10**
